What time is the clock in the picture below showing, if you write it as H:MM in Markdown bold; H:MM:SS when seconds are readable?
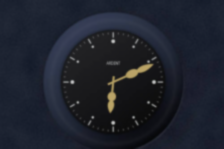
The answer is **6:11**
